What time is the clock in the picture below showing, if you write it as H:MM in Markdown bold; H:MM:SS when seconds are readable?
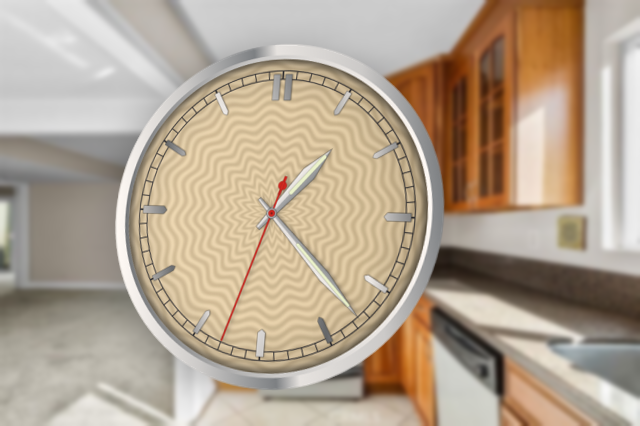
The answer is **1:22:33**
